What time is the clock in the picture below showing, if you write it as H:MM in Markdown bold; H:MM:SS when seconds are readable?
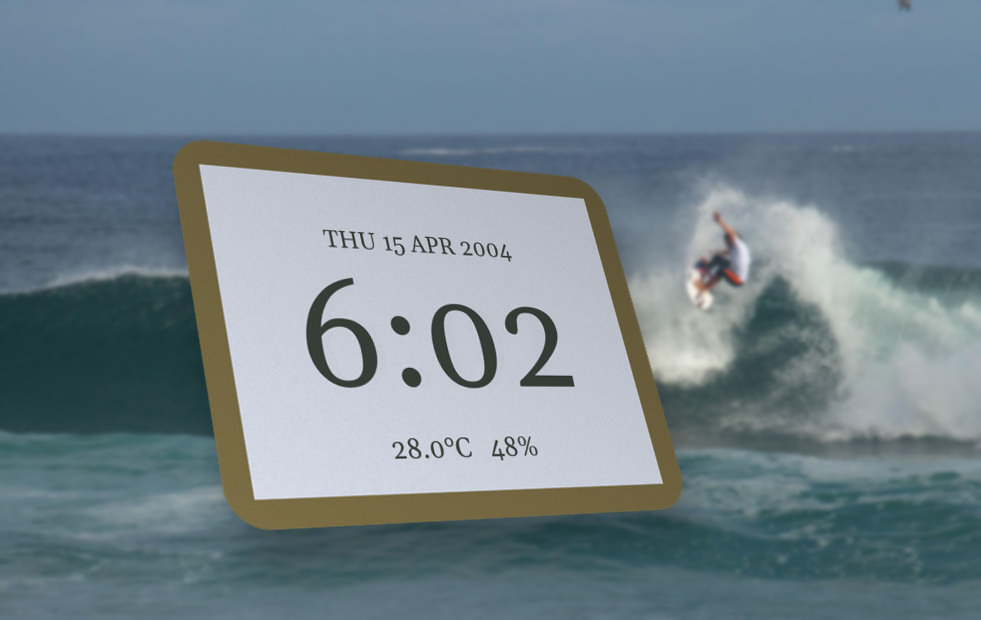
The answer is **6:02**
